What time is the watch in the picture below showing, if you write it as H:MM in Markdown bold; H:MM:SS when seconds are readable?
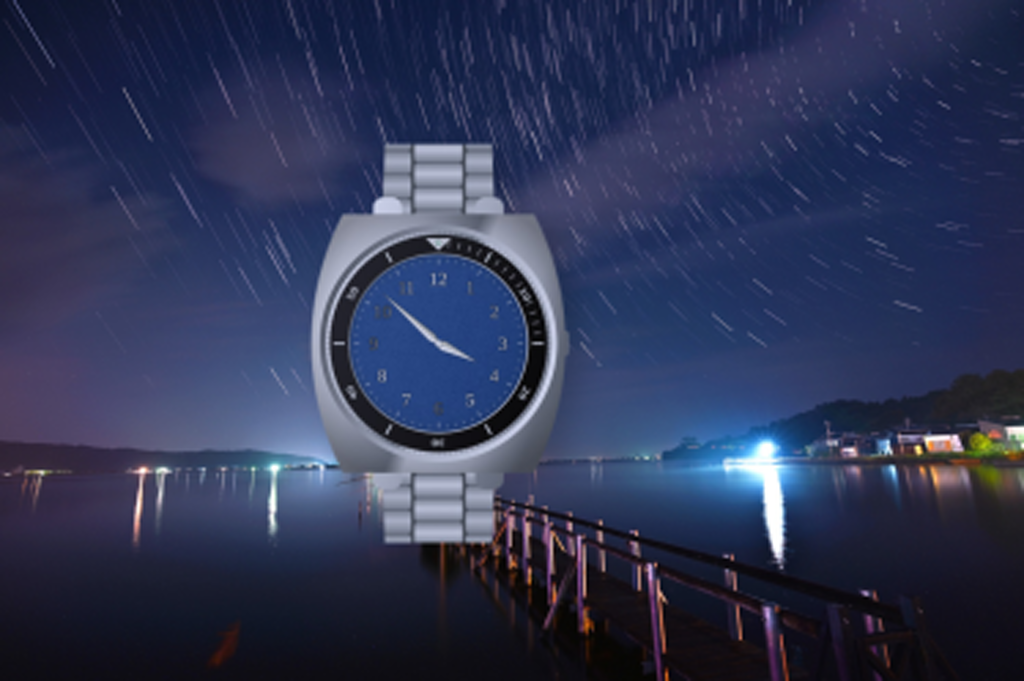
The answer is **3:52**
